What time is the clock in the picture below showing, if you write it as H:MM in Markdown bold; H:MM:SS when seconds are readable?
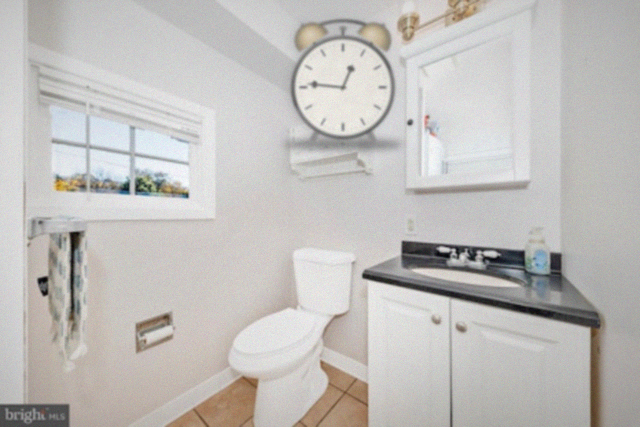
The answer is **12:46**
